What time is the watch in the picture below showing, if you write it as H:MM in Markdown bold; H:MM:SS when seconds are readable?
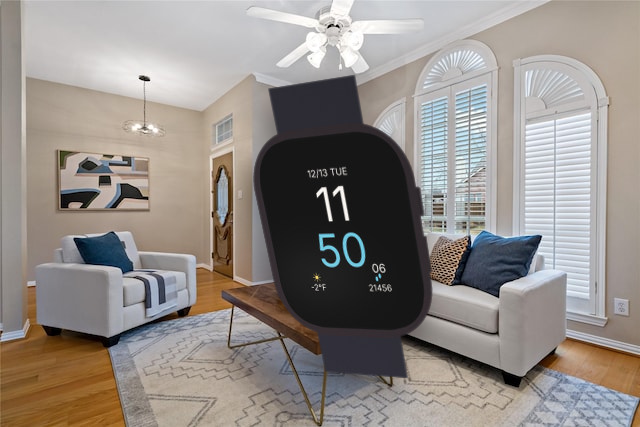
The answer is **11:50:06**
